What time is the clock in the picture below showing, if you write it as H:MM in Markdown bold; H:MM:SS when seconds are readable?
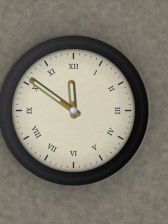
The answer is **11:51**
